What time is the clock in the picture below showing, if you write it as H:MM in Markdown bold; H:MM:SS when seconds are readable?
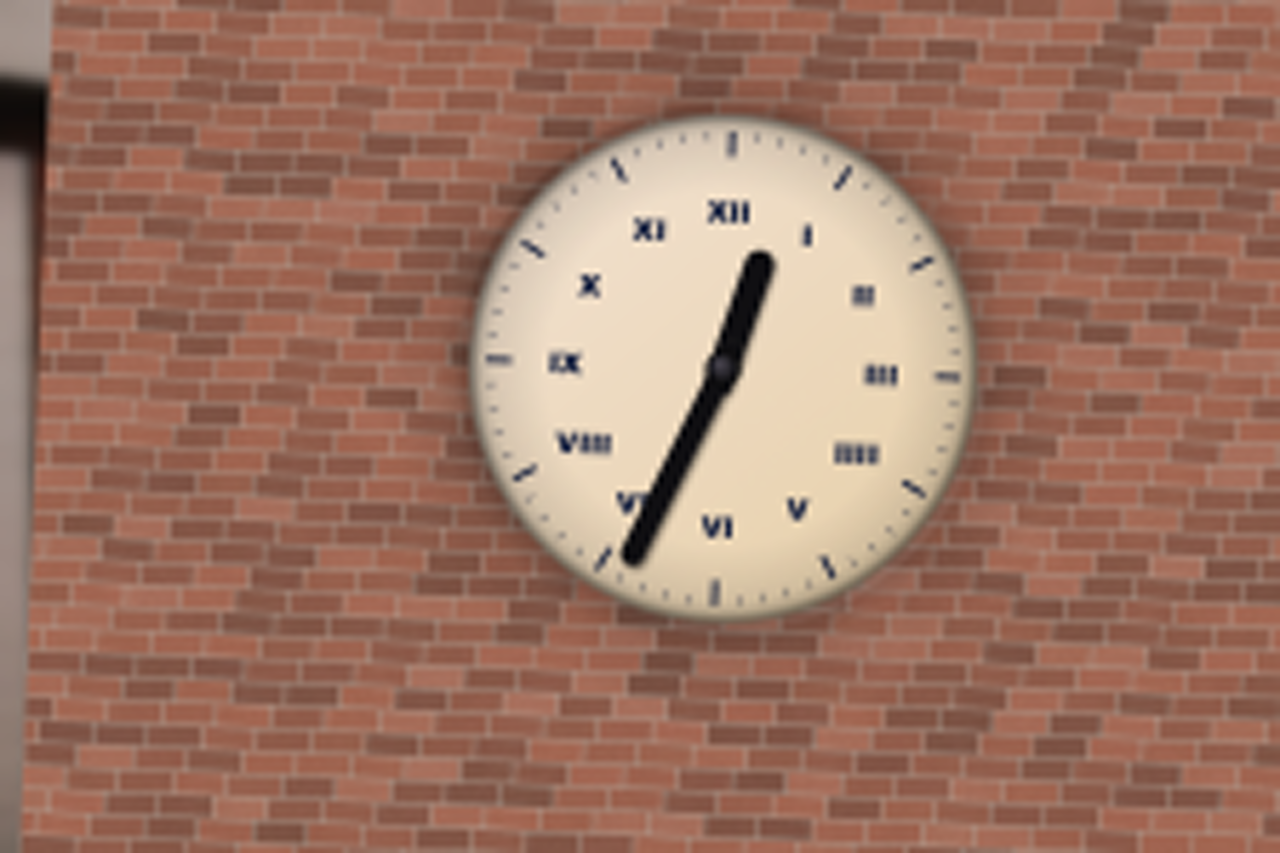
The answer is **12:34**
